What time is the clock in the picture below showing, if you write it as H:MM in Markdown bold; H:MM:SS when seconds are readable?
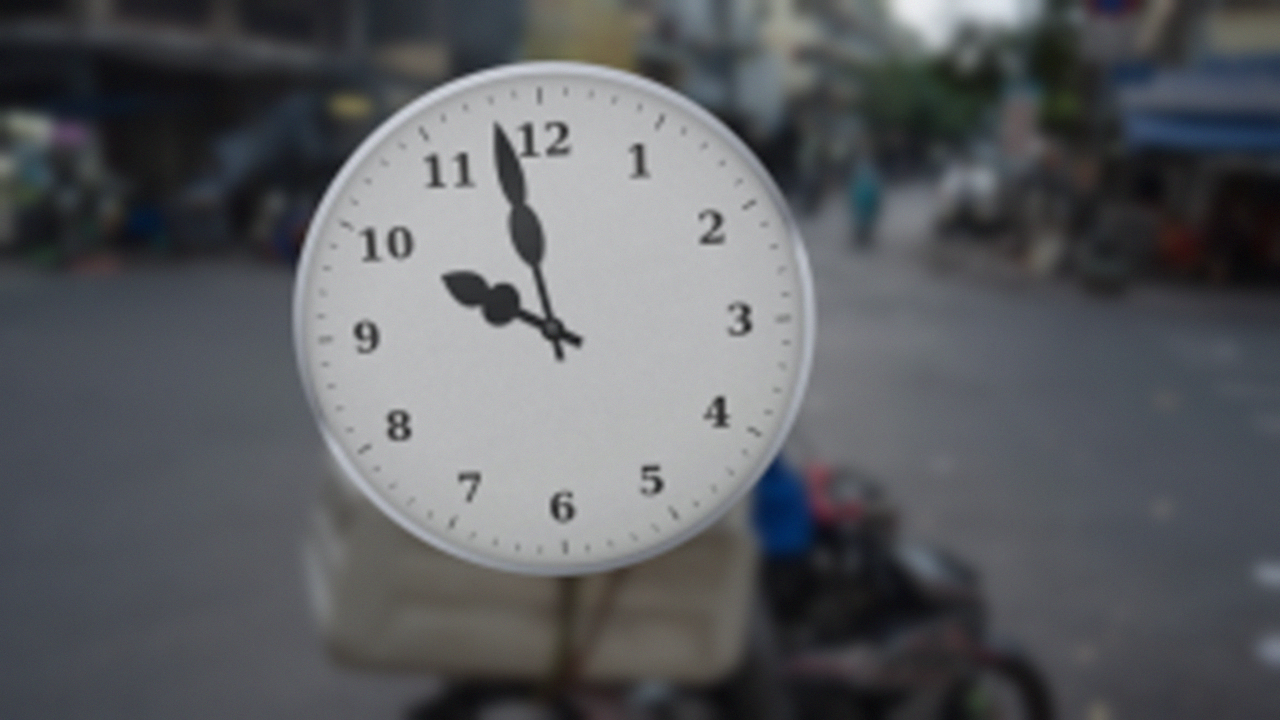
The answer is **9:58**
